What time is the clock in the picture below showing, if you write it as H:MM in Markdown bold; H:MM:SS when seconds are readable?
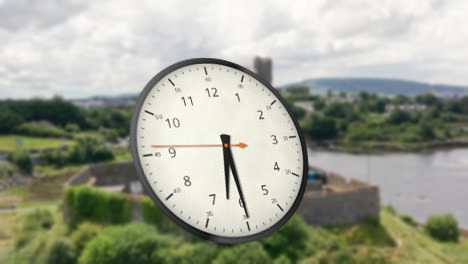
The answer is **6:29:46**
